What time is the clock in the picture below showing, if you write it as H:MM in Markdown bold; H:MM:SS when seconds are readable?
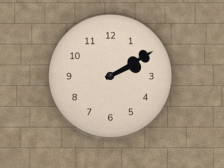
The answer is **2:10**
